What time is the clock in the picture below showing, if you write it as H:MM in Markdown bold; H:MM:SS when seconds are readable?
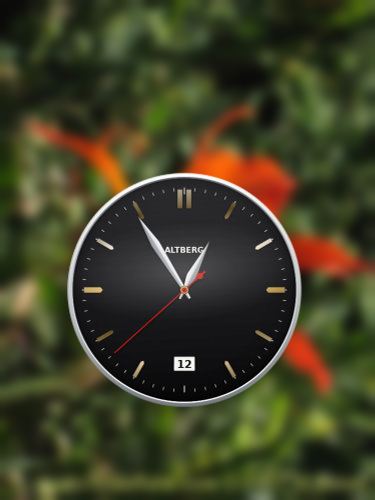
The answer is **12:54:38**
